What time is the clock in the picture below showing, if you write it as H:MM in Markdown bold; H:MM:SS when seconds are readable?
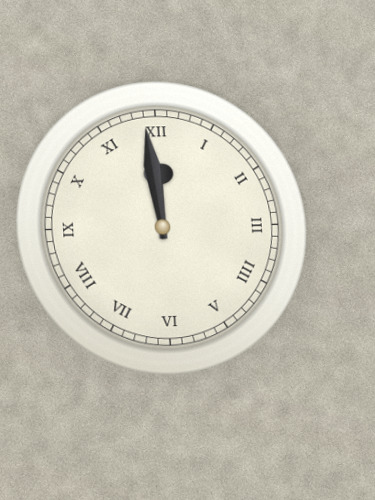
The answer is **11:59**
